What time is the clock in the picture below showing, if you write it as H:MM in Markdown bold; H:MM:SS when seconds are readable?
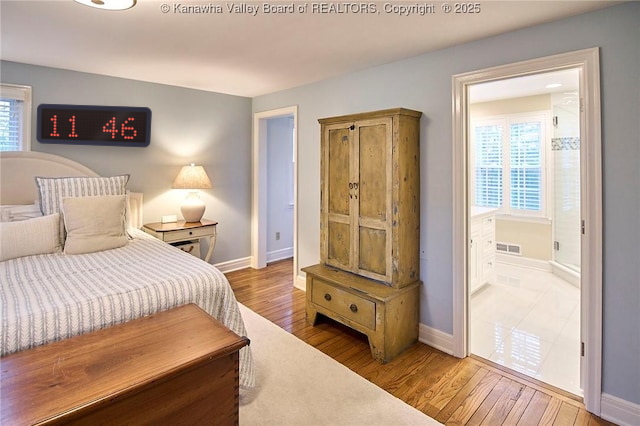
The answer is **11:46**
